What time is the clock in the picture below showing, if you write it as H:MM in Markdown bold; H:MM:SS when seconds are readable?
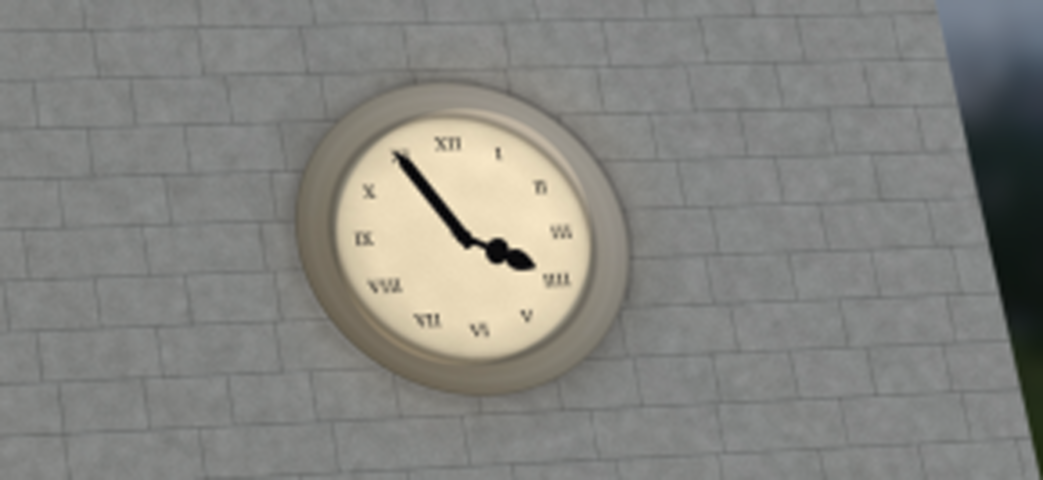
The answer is **3:55**
